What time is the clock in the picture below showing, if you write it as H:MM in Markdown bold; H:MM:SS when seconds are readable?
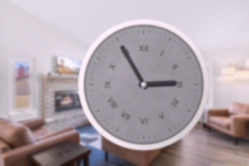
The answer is **2:55**
